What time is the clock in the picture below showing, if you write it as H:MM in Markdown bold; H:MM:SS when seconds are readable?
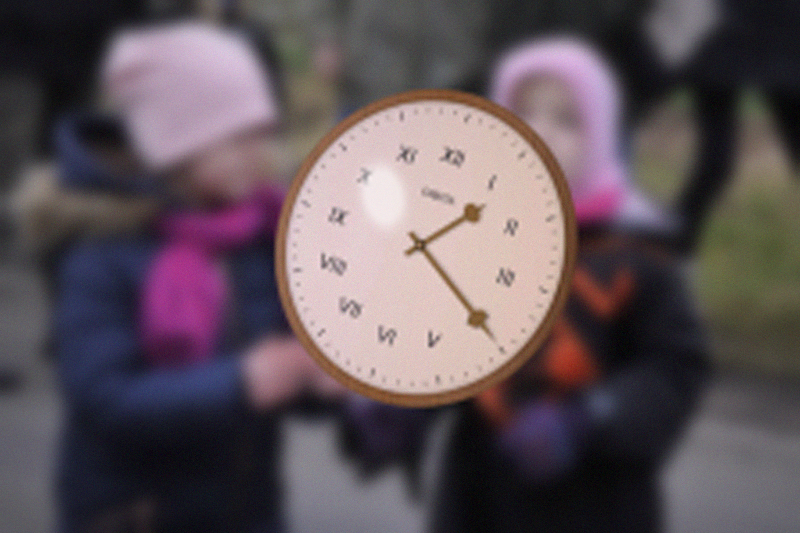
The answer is **1:20**
